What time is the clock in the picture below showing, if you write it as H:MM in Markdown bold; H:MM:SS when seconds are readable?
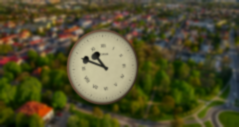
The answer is **10:49**
